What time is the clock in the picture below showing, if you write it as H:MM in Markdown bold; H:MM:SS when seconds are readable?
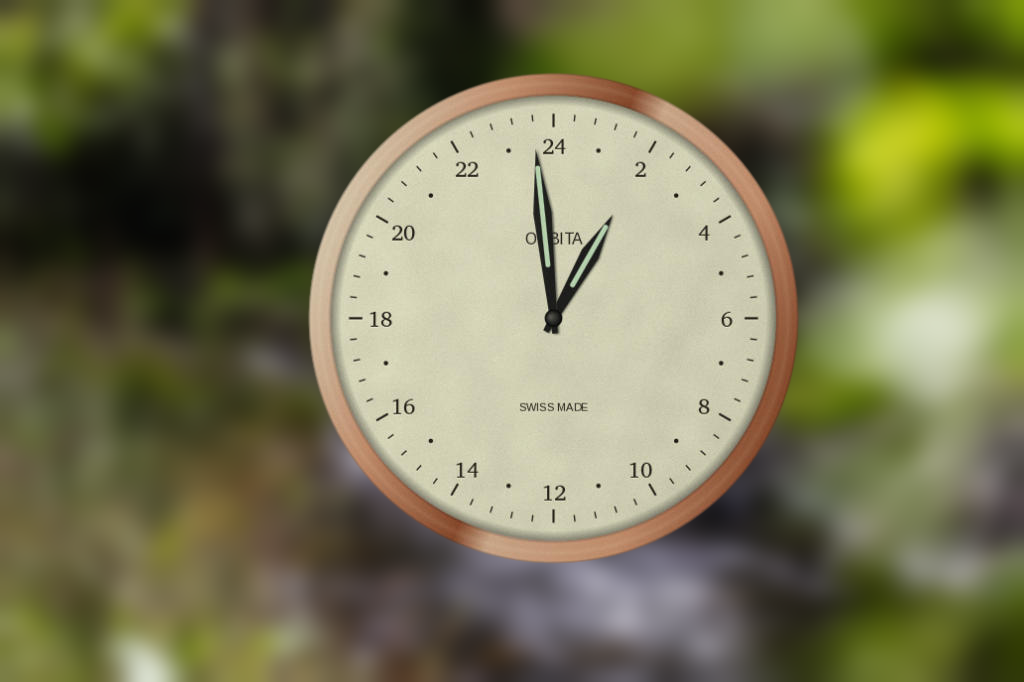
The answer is **1:59**
